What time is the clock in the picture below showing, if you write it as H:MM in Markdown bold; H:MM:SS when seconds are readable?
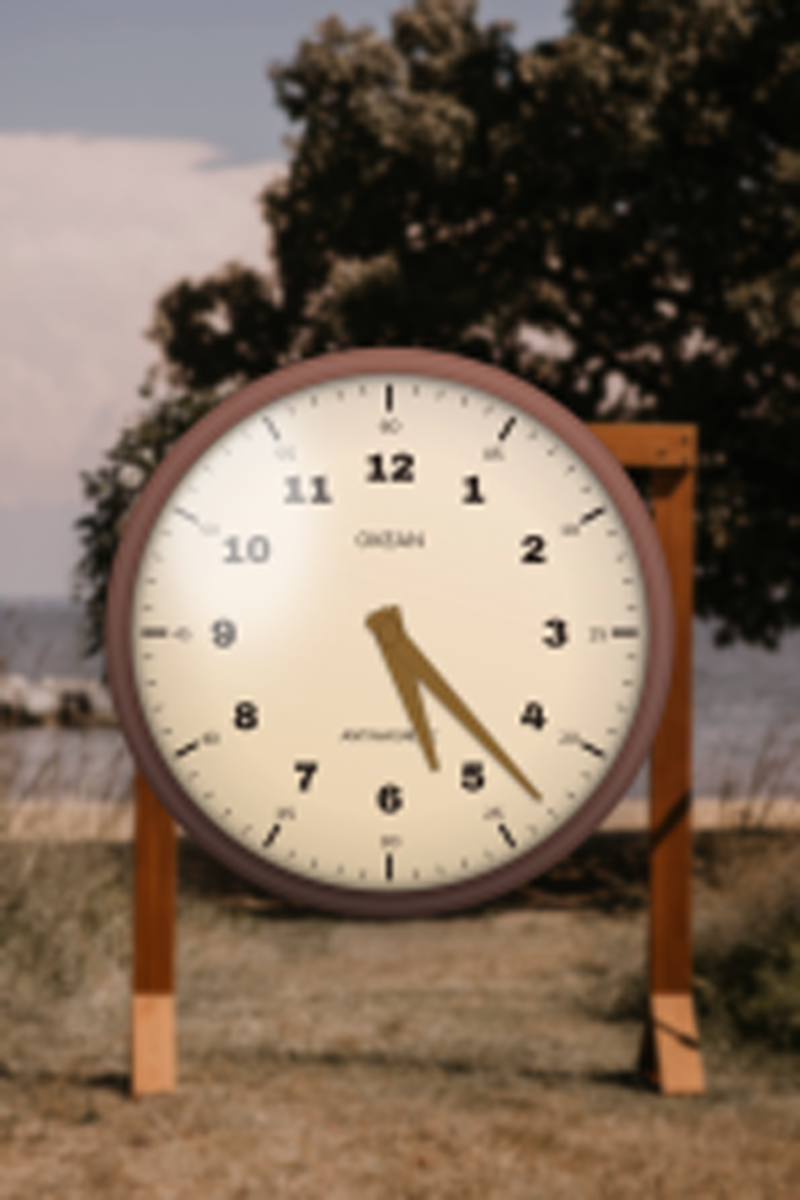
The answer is **5:23**
